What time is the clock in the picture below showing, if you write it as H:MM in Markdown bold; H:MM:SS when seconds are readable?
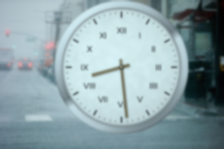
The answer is **8:29**
